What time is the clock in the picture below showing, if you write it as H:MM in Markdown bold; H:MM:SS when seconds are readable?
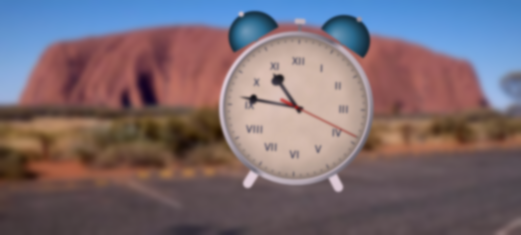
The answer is **10:46:19**
